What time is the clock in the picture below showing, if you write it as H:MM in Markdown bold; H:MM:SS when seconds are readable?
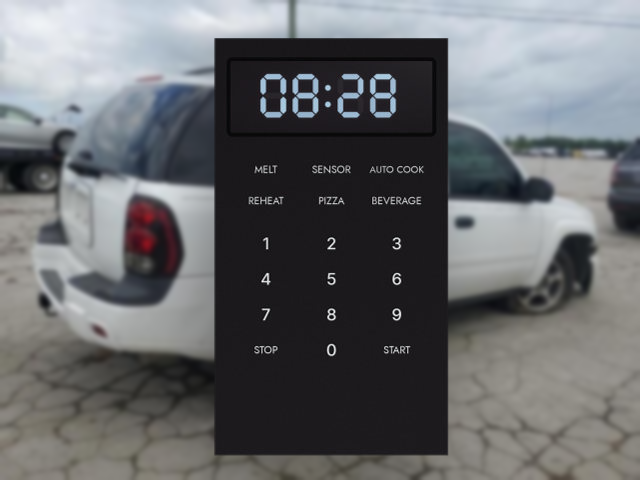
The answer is **8:28**
